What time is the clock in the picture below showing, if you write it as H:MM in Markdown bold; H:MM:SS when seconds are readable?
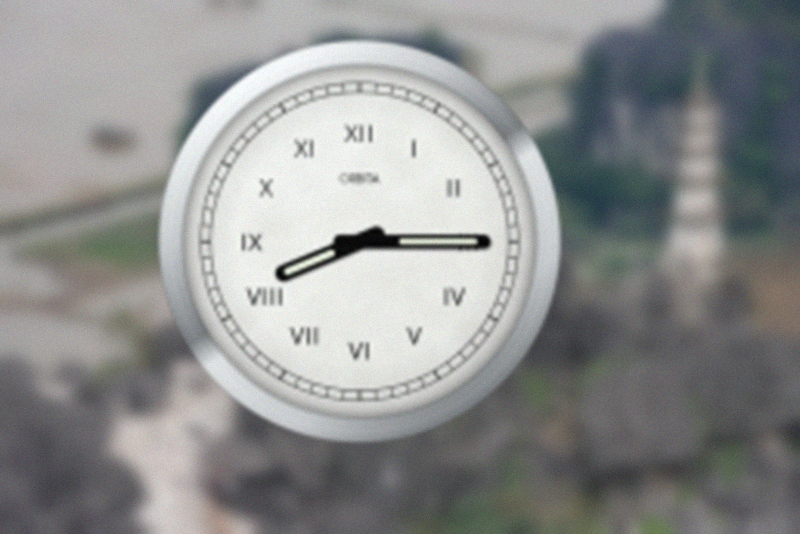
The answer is **8:15**
